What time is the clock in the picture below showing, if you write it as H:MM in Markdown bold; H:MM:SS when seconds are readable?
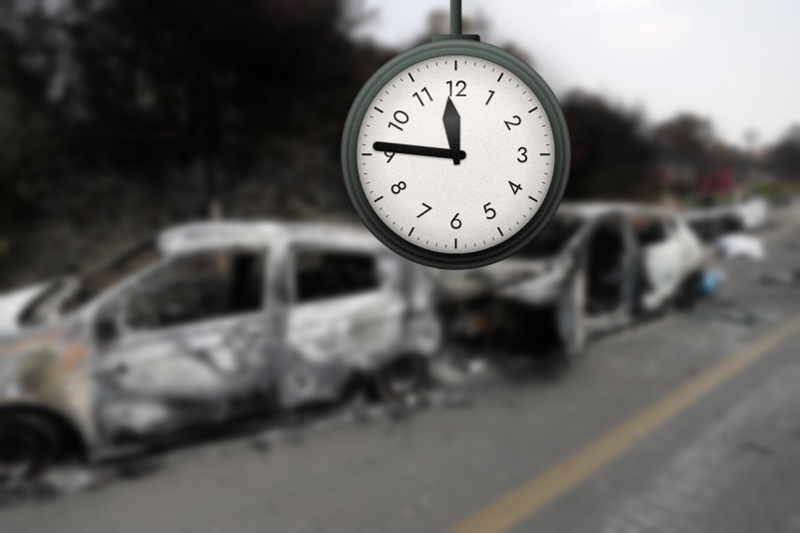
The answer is **11:46**
